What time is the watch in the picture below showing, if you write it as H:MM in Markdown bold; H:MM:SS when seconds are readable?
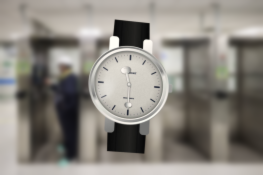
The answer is **11:30**
